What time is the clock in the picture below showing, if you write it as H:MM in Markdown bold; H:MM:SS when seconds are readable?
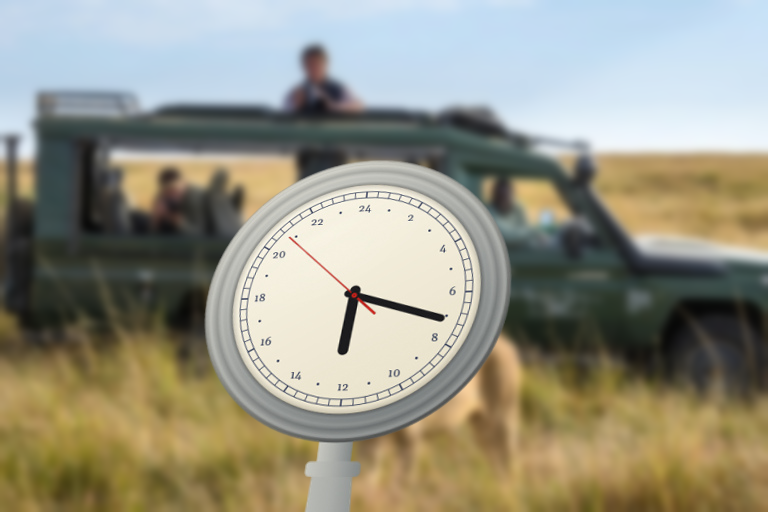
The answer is **12:17:52**
